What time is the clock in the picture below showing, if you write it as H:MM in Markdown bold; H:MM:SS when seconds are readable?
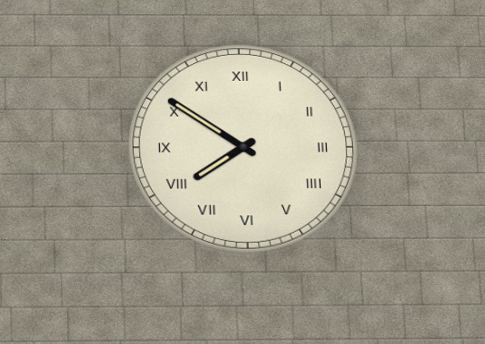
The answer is **7:51**
